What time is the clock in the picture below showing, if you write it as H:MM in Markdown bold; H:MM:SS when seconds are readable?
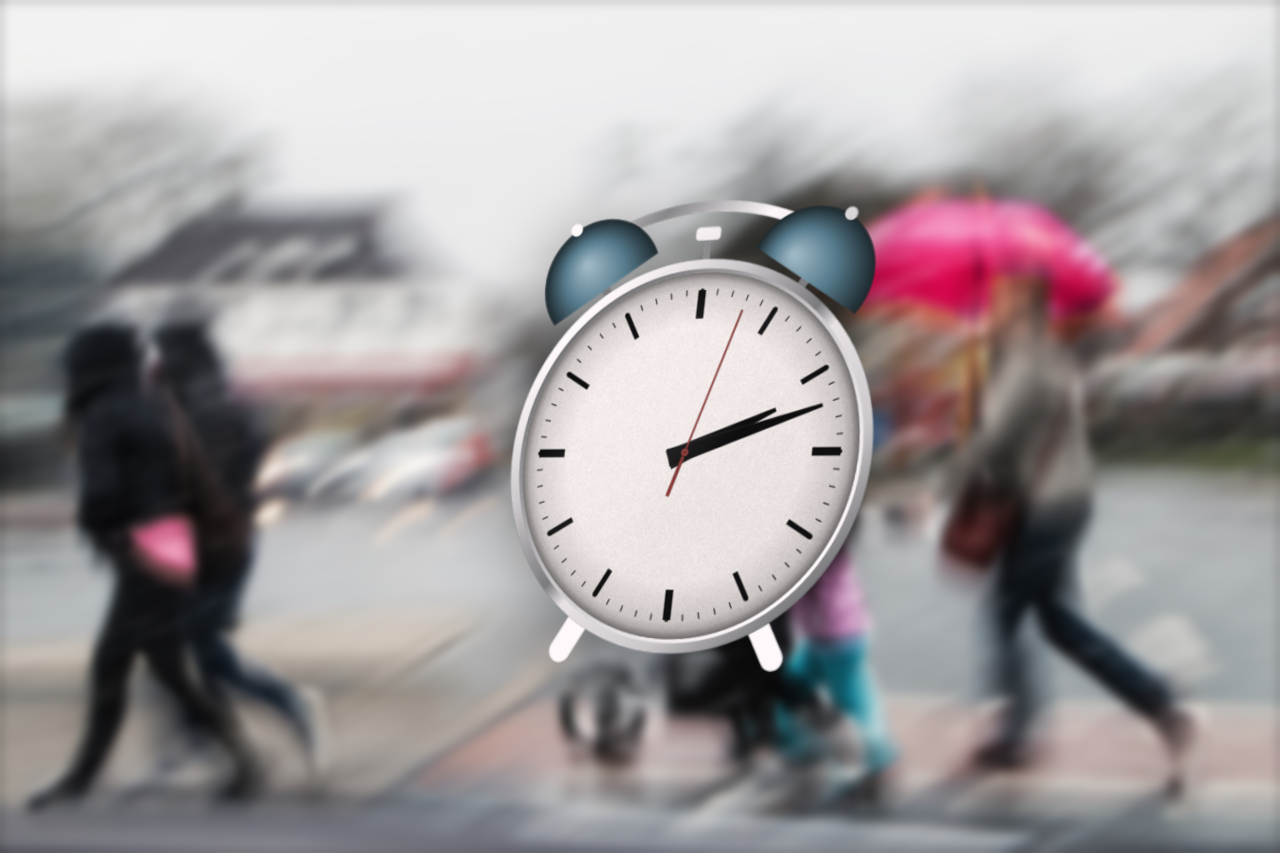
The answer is **2:12:03**
